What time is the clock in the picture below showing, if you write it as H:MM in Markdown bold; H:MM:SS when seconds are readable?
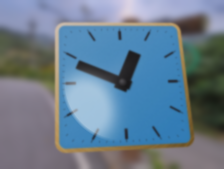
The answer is **12:49**
